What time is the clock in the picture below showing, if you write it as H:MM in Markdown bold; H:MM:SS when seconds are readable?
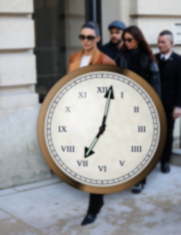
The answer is **7:02**
